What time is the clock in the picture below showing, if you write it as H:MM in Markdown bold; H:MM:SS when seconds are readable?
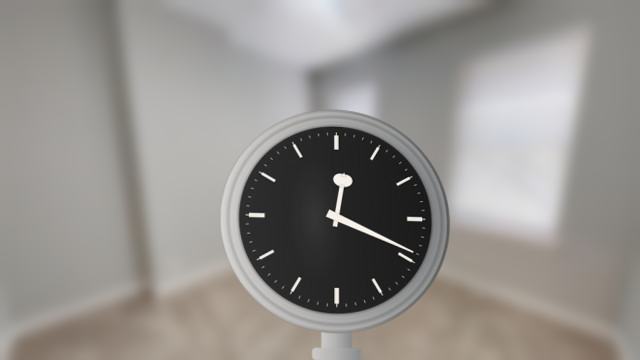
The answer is **12:19**
